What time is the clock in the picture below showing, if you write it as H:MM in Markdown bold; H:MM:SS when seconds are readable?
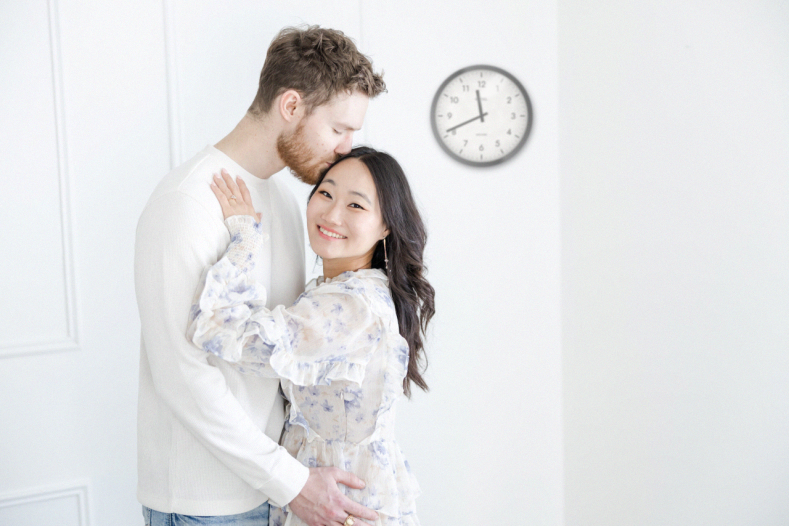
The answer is **11:41**
